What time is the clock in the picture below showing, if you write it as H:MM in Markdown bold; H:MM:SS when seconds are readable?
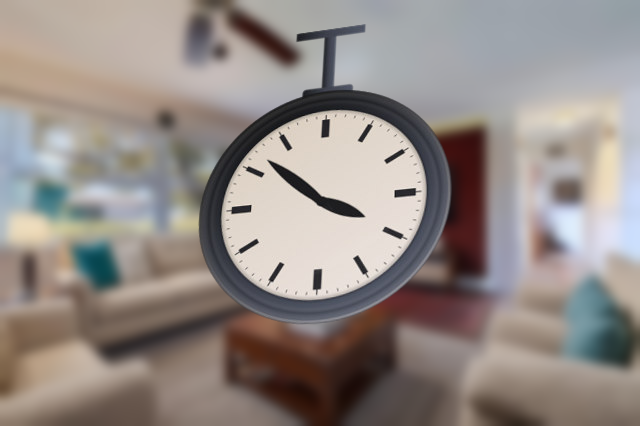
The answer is **3:52**
